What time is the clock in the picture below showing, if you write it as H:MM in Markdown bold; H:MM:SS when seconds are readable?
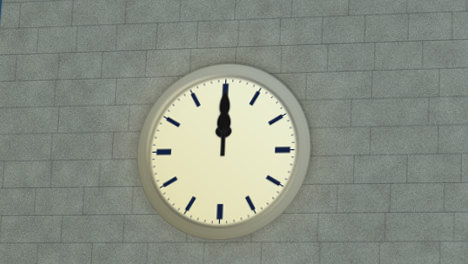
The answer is **12:00**
